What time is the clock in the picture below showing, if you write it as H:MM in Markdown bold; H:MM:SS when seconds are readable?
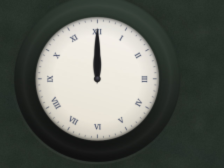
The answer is **12:00**
